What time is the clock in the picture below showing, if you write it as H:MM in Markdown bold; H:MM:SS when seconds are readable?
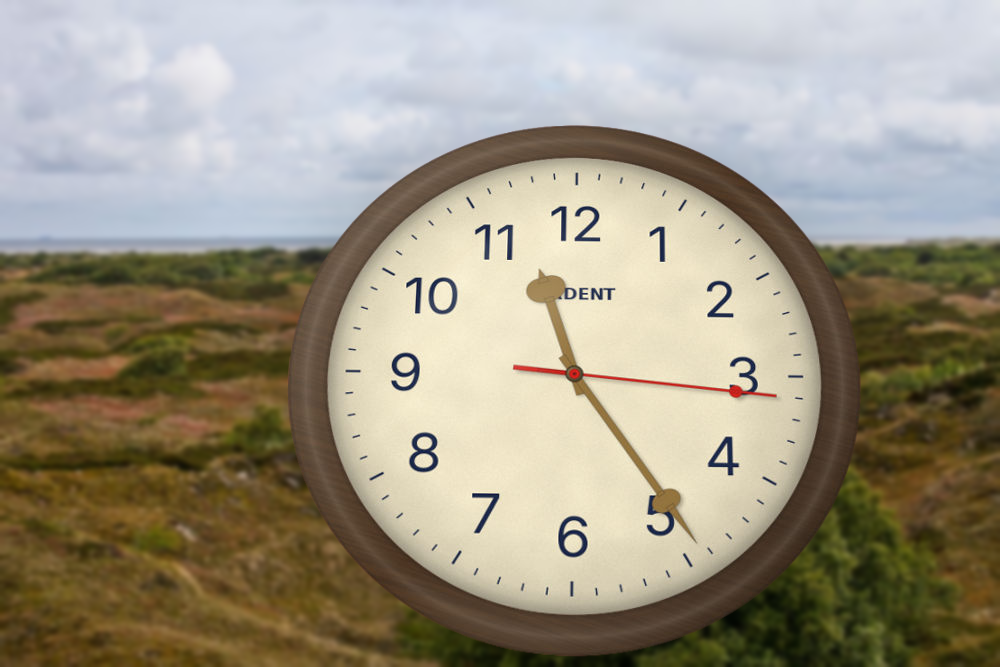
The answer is **11:24:16**
